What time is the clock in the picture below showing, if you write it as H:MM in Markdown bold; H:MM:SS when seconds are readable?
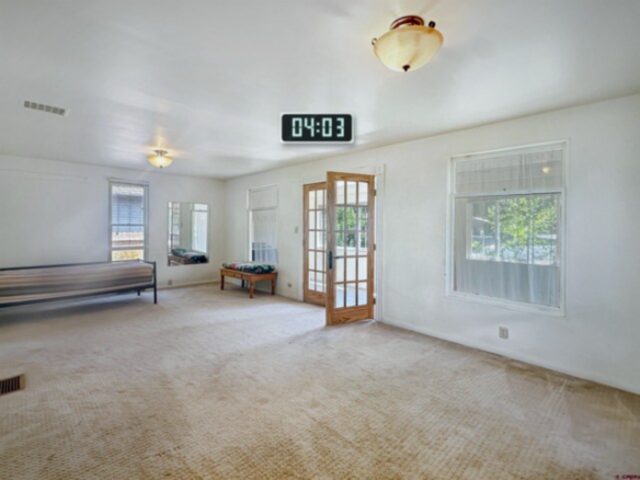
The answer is **4:03**
